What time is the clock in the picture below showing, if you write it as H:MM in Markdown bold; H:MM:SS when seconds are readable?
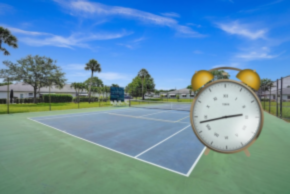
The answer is **2:43**
